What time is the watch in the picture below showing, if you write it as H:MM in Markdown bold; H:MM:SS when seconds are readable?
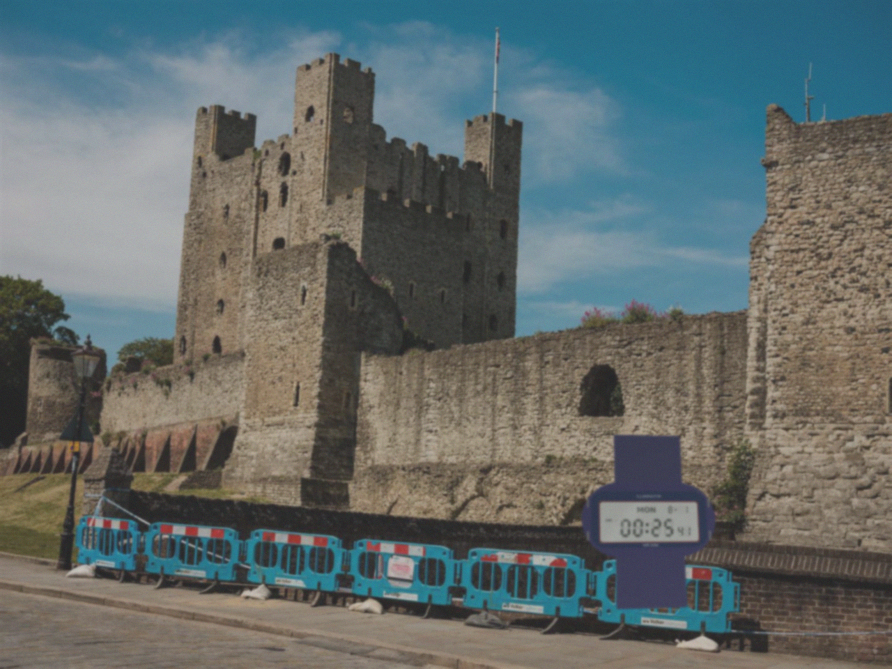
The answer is **0:25:41**
